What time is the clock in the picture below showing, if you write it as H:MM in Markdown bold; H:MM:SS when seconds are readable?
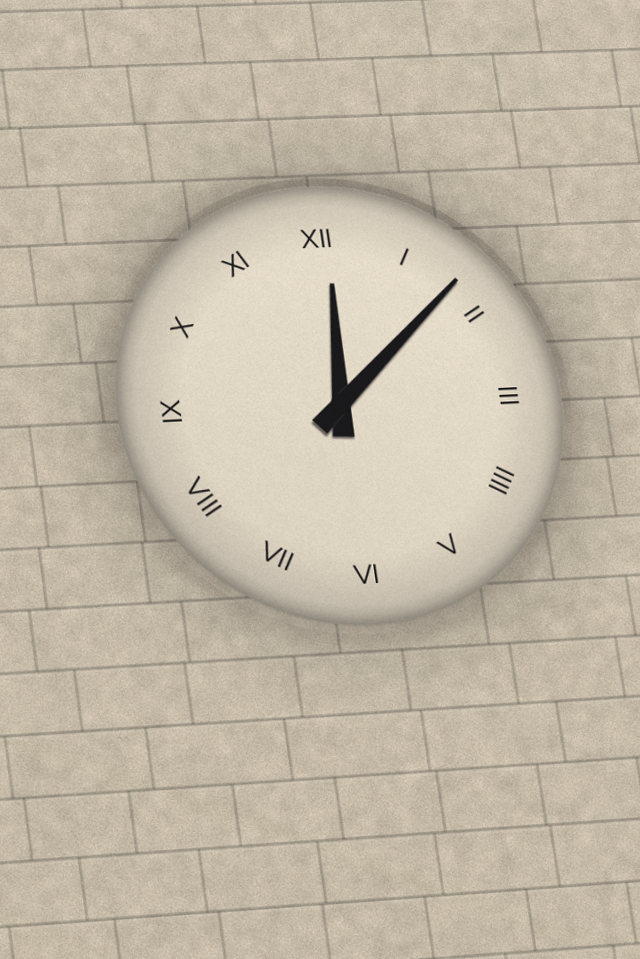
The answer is **12:08**
